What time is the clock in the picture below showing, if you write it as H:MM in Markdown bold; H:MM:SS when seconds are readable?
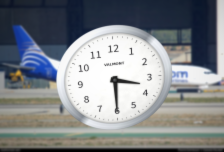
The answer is **3:30**
